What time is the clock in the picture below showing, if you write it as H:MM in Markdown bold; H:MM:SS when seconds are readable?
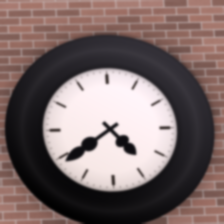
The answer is **4:39**
